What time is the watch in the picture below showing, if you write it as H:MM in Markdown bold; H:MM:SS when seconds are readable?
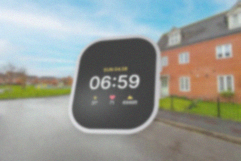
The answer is **6:59**
